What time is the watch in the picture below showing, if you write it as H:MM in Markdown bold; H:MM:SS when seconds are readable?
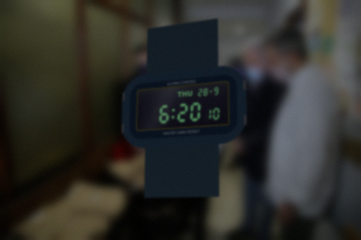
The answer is **6:20:10**
